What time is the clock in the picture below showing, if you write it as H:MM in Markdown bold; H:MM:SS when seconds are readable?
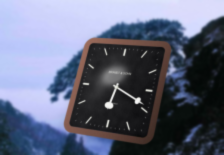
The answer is **6:19**
